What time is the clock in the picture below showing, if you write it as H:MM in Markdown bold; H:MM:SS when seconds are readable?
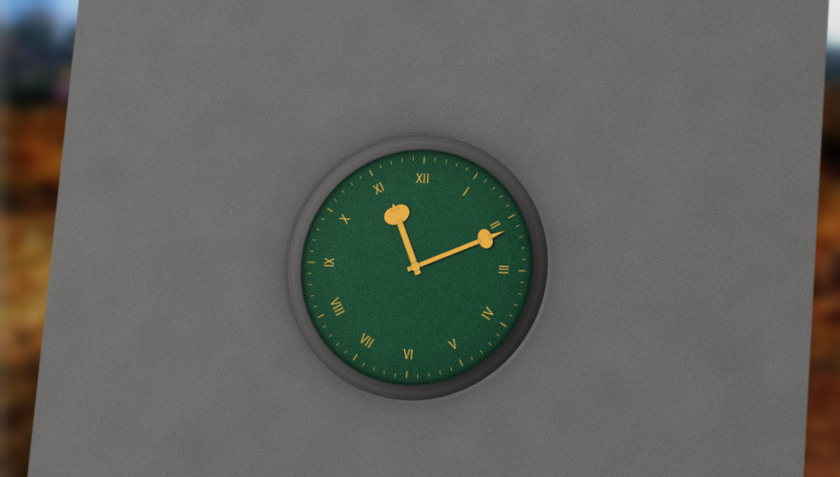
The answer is **11:11**
